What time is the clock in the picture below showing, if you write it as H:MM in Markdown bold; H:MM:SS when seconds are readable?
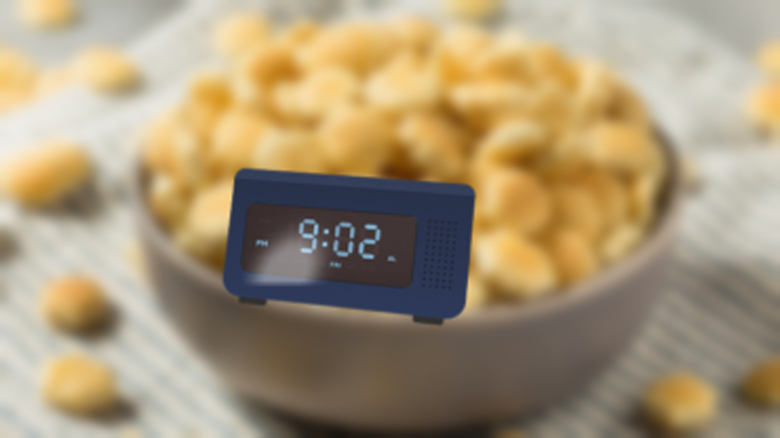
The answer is **9:02**
